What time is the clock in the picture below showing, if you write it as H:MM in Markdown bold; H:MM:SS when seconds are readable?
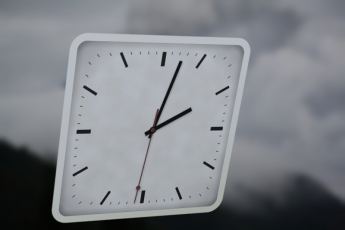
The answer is **2:02:31**
